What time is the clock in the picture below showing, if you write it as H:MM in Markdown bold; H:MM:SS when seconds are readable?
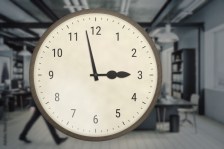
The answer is **2:58**
